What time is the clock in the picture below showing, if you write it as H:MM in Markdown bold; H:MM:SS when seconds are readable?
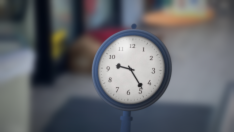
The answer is **9:24**
